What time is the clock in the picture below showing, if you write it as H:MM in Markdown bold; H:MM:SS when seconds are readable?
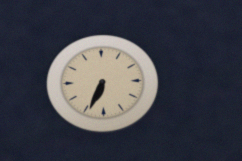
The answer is **6:34**
